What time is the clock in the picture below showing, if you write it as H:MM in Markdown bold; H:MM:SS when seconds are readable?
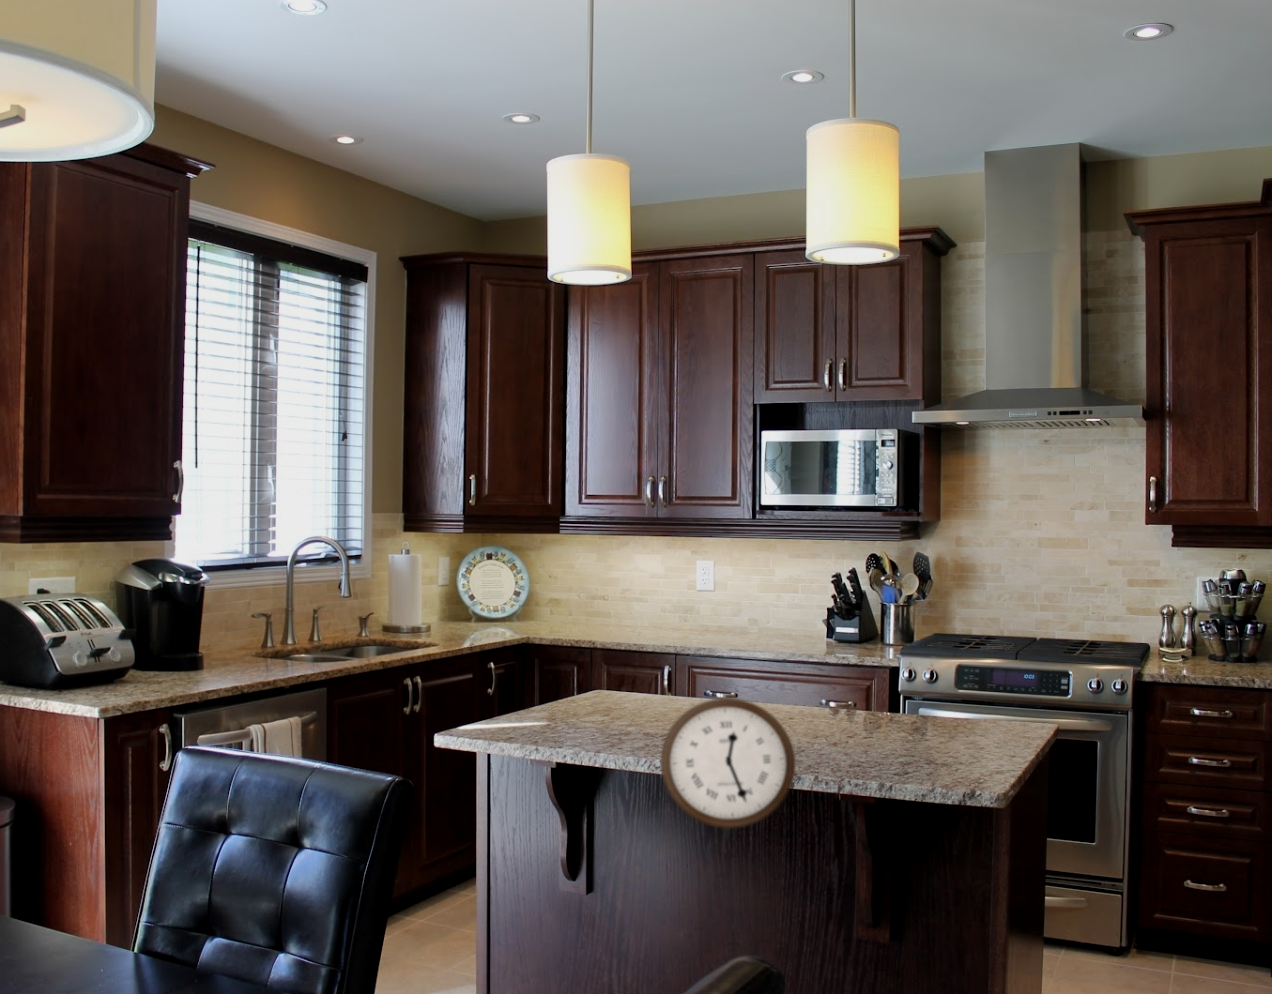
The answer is **12:27**
